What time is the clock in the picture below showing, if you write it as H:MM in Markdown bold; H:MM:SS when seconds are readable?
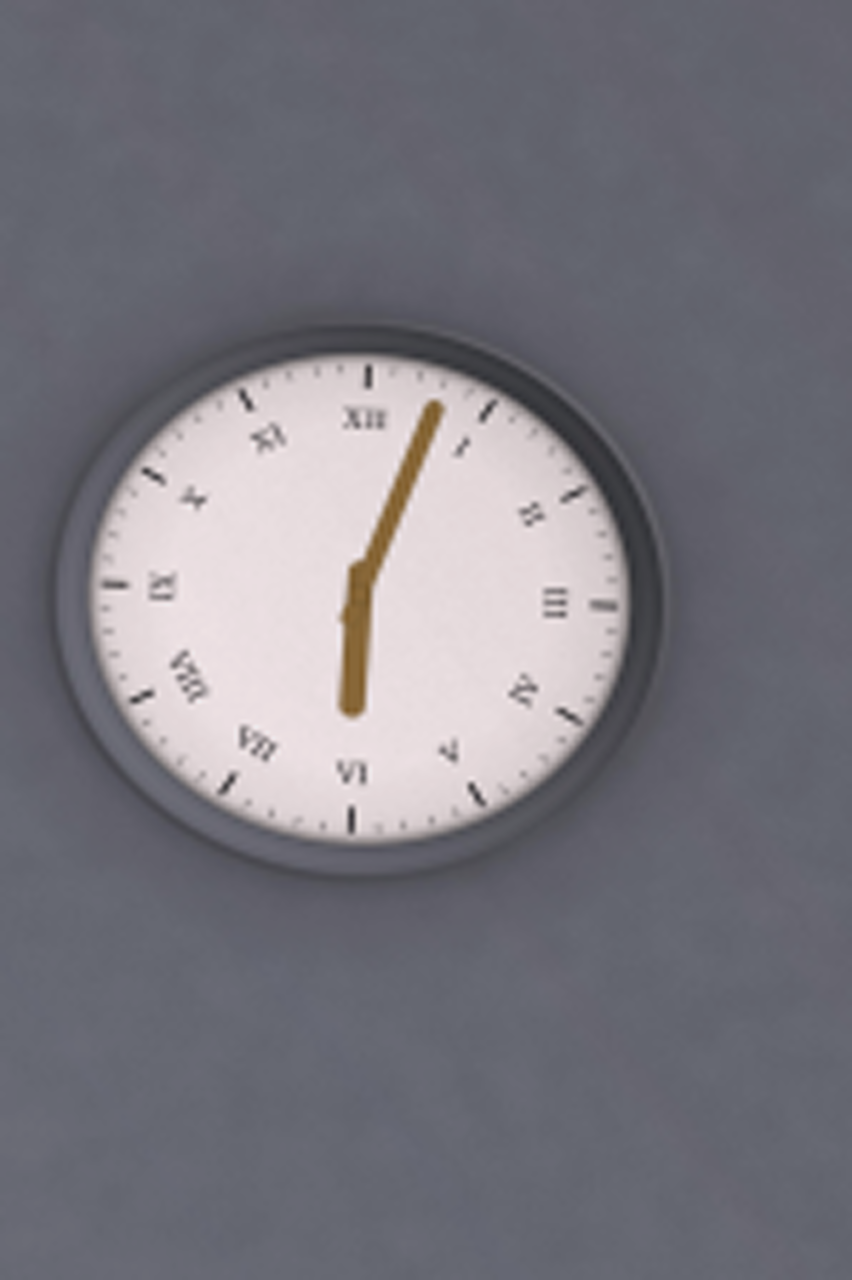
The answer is **6:03**
